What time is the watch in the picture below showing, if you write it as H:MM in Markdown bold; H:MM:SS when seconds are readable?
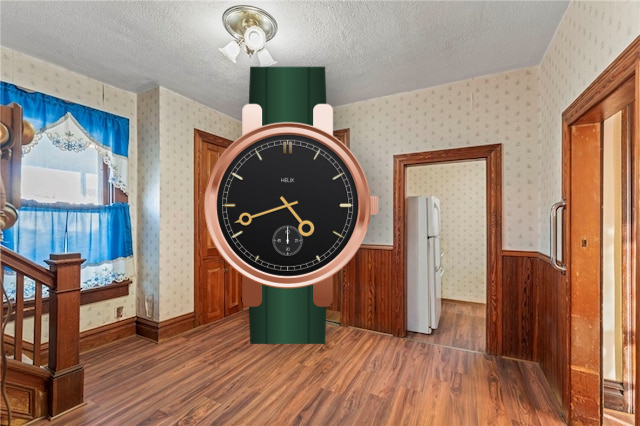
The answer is **4:42**
